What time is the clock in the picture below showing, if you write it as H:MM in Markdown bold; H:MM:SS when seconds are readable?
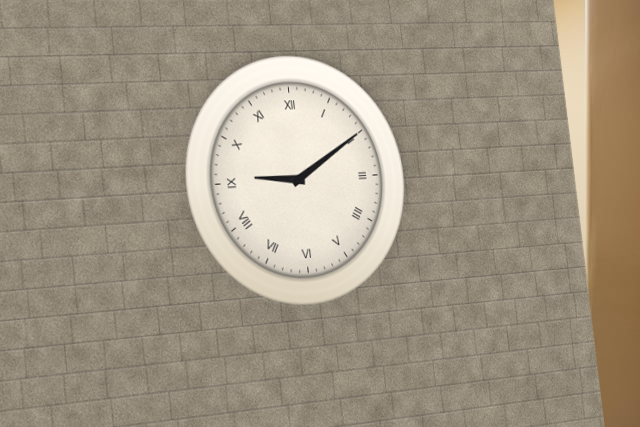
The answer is **9:10**
